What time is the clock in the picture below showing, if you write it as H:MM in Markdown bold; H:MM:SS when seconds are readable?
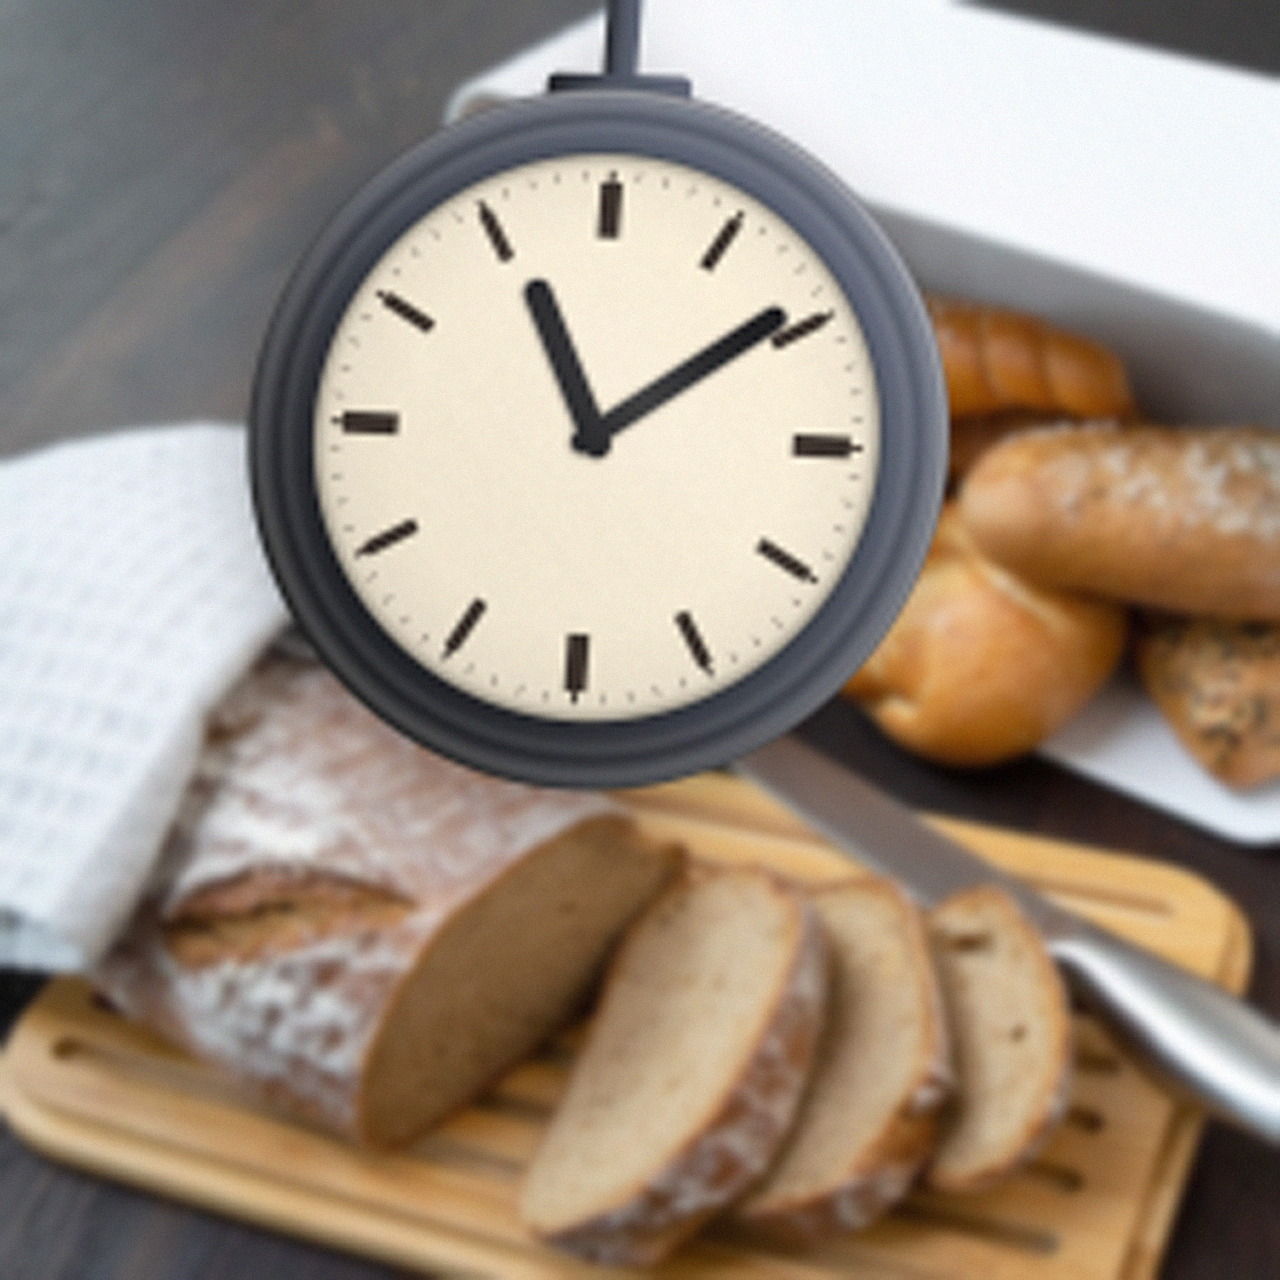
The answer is **11:09**
